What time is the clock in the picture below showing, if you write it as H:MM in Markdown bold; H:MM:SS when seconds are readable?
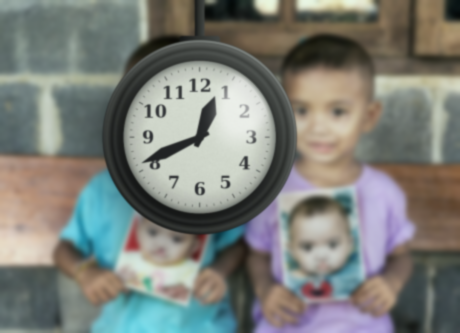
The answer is **12:41**
